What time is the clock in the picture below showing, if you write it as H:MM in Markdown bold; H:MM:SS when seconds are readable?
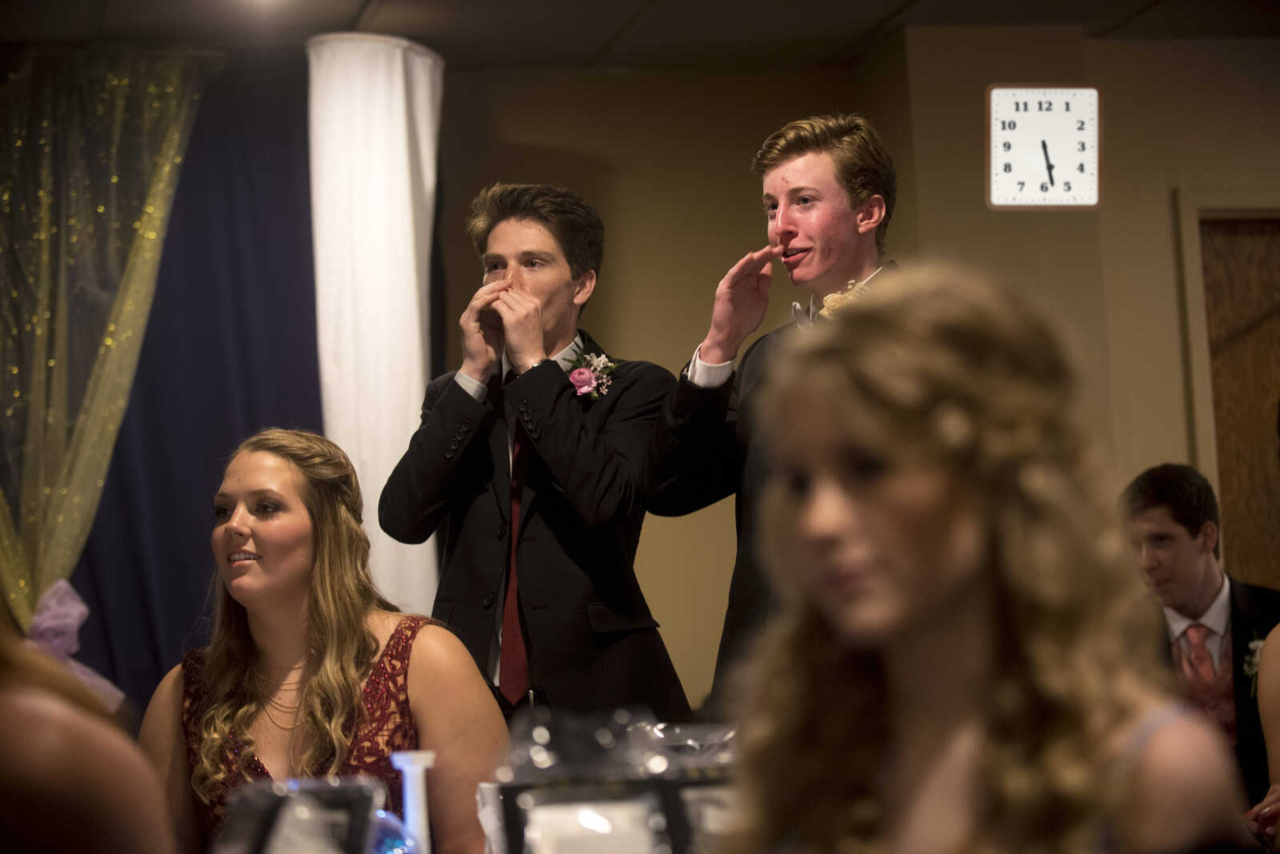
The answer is **5:28**
